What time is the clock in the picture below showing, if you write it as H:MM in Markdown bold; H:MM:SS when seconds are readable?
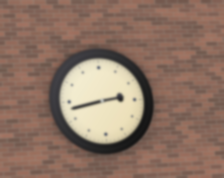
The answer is **2:43**
